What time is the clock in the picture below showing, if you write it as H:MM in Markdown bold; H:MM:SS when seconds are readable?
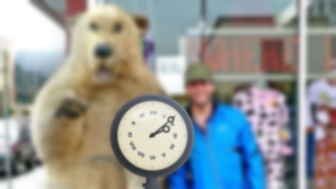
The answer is **2:08**
